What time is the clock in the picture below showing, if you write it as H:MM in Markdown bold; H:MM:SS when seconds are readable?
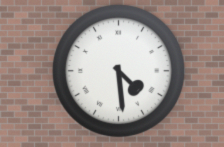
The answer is **4:29**
